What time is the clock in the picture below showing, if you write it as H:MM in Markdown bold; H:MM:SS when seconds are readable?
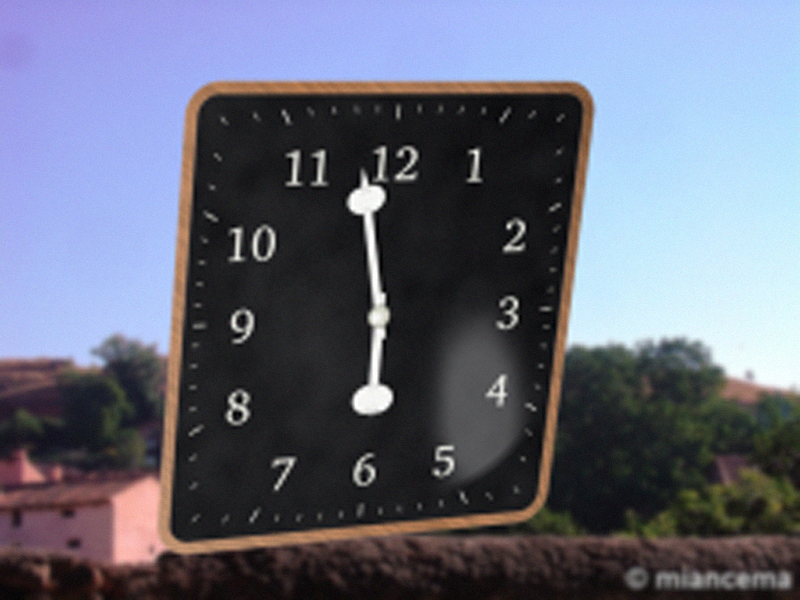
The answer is **5:58**
